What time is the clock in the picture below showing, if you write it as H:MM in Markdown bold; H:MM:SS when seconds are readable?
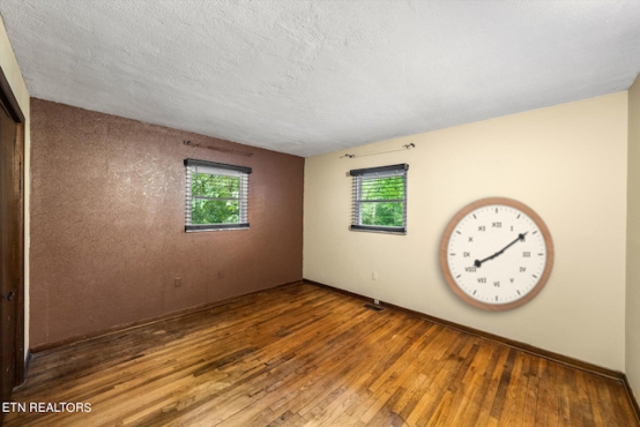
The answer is **8:09**
